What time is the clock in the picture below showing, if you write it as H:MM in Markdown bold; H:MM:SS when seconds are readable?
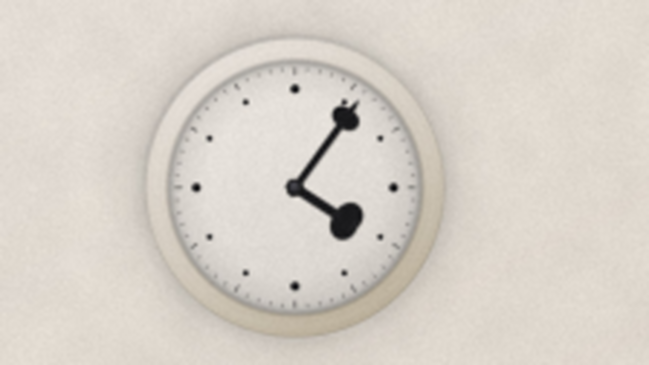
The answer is **4:06**
